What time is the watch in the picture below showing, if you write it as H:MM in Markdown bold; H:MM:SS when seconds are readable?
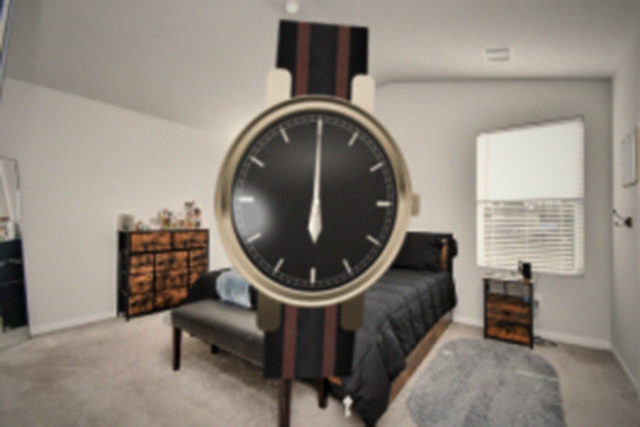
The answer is **6:00**
